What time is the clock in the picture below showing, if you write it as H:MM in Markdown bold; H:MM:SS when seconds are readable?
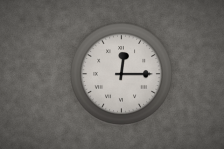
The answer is **12:15**
